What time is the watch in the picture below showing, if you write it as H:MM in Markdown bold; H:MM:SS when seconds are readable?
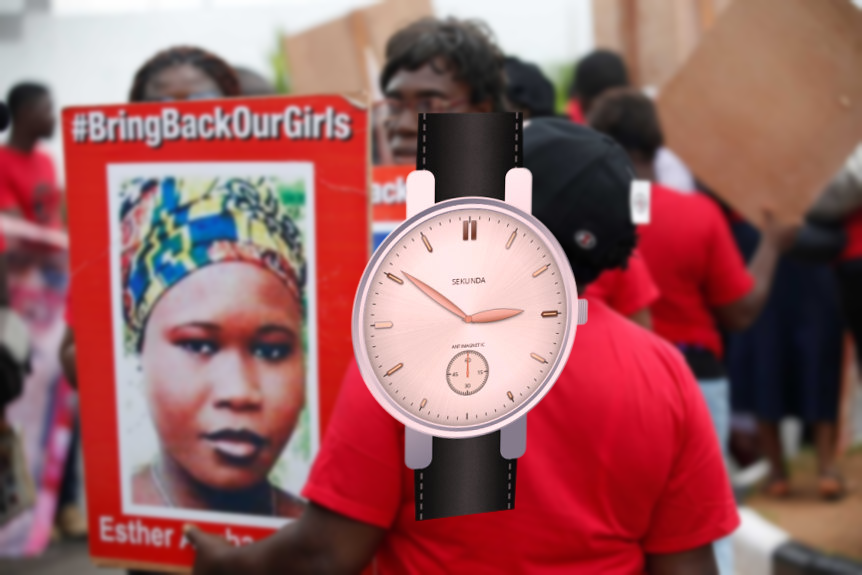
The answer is **2:51**
